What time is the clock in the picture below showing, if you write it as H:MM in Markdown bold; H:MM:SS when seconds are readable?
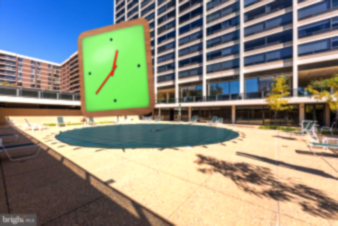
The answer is **12:38**
